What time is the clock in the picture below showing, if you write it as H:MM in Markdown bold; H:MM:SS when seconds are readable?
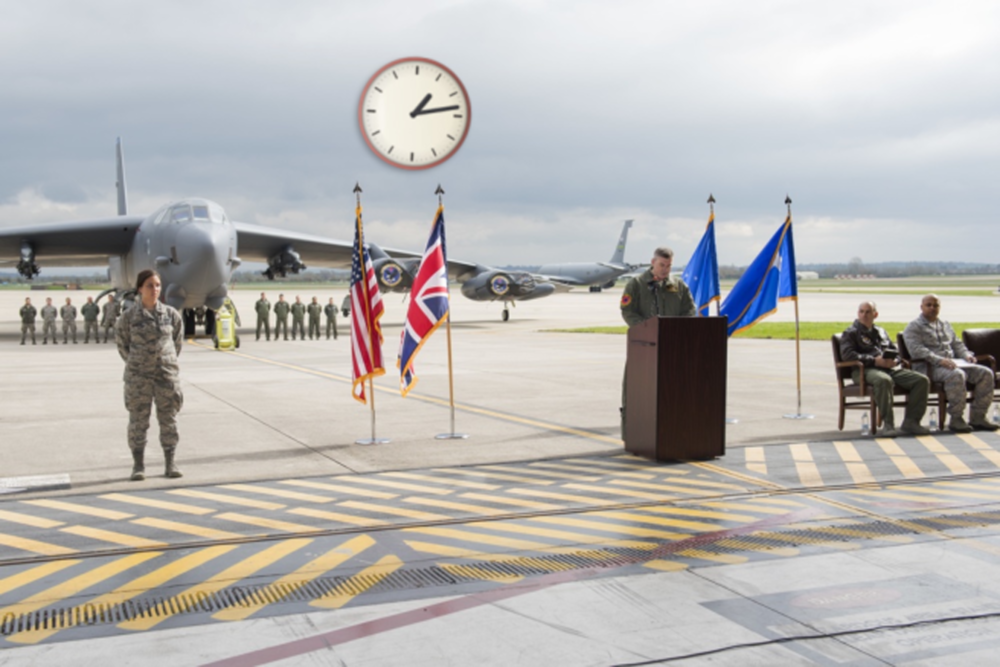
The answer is **1:13**
